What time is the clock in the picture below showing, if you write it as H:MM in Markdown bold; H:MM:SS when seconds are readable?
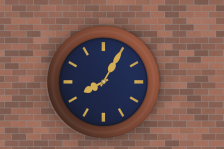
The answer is **8:05**
